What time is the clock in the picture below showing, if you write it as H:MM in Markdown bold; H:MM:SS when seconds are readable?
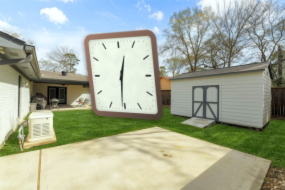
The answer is **12:31**
